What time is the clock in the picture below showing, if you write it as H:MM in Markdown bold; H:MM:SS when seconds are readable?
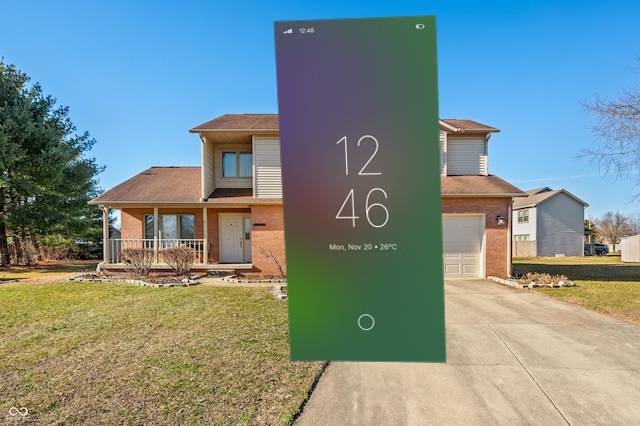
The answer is **12:46**
